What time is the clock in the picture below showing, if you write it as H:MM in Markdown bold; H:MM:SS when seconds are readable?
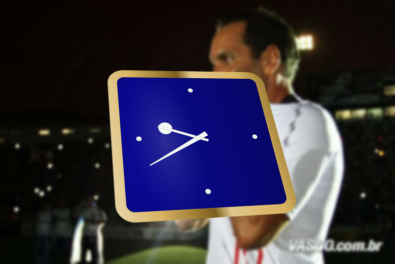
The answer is **9:40**
